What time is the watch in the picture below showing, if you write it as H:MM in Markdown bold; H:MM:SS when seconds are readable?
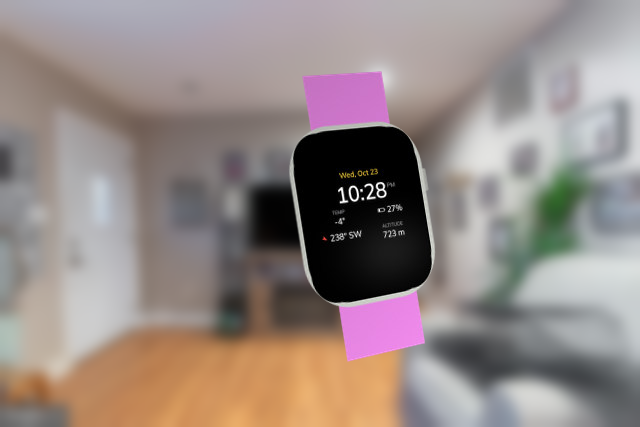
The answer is **10:28**
